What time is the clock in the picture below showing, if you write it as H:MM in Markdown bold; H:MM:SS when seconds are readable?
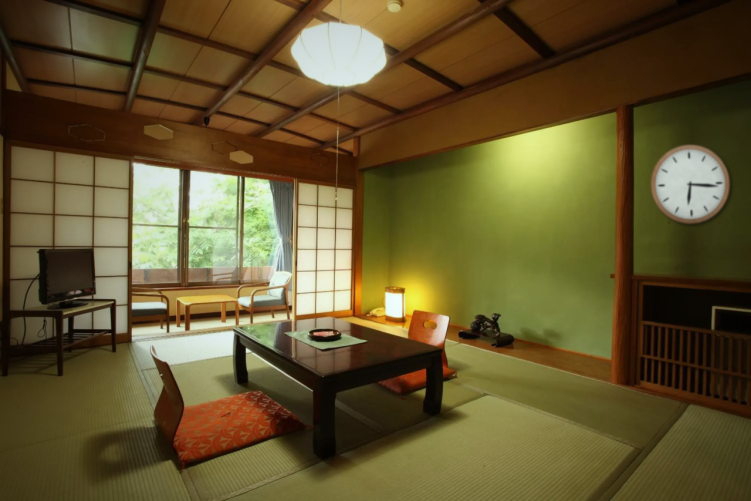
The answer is **6:16**
